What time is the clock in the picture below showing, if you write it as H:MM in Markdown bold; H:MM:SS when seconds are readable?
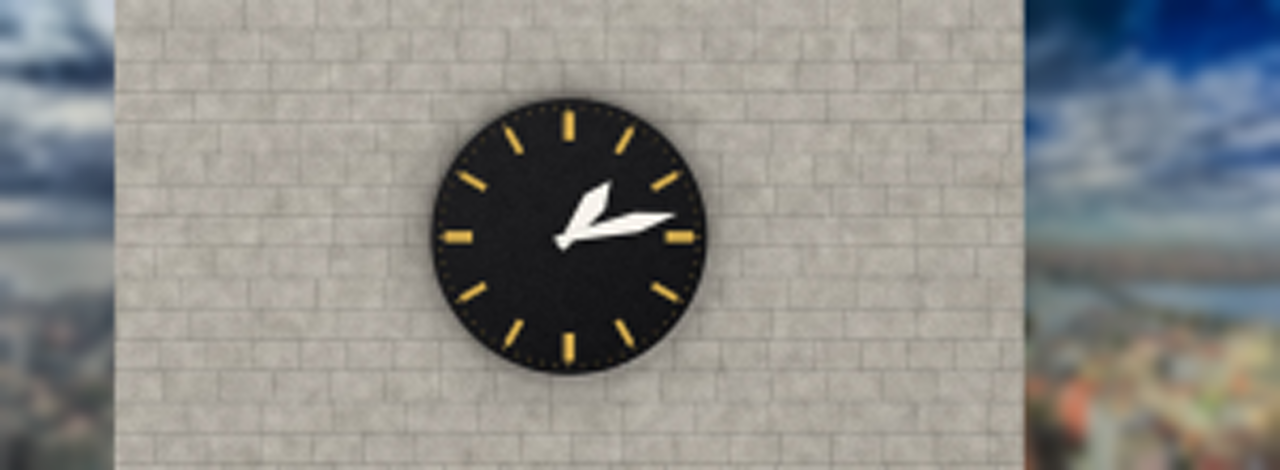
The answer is **1:13**
